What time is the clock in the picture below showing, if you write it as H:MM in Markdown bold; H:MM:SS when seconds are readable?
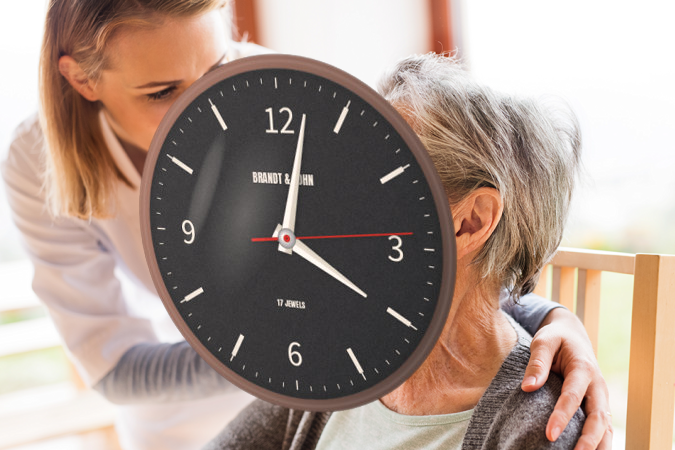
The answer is **4:02:14**
